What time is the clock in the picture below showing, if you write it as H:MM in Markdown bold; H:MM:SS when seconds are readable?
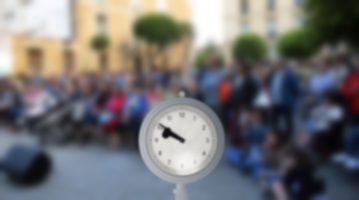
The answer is **9:51**
